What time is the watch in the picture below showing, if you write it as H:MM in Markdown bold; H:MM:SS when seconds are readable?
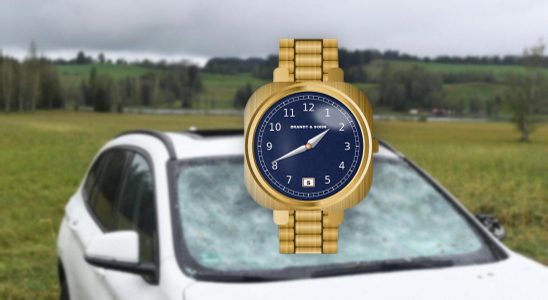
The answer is **1:41**
